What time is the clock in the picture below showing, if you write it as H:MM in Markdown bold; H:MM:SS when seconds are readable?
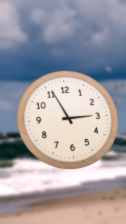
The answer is **2:56**
